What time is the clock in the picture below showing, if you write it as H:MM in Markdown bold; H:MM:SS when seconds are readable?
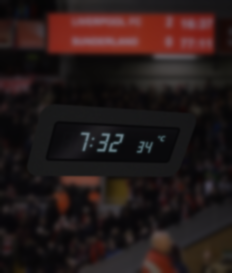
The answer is **7:32**
